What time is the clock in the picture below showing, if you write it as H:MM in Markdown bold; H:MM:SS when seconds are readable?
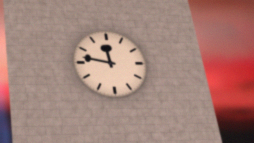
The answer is **11:47**
